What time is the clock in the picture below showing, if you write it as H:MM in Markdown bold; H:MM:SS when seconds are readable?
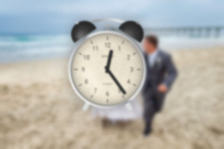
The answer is **12:24**
